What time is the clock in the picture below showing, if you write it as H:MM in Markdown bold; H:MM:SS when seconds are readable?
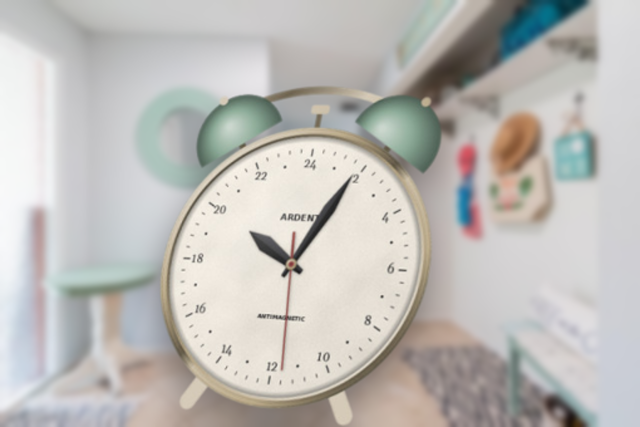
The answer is **20:04:29**
